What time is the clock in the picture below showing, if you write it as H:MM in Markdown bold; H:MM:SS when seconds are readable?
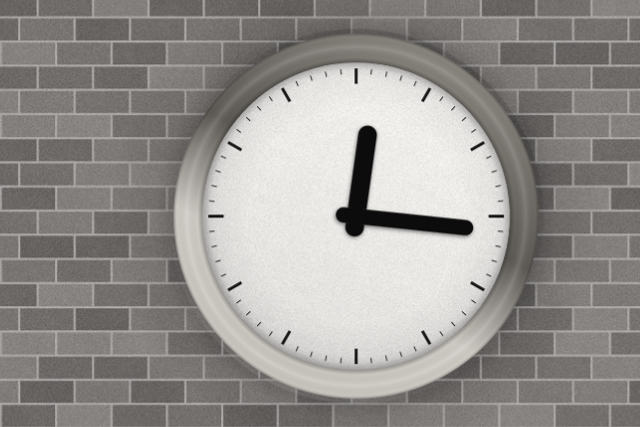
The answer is **12:16**
